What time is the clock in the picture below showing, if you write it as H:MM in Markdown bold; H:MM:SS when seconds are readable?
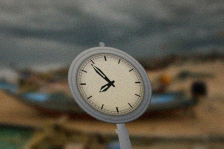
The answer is **7:54**
